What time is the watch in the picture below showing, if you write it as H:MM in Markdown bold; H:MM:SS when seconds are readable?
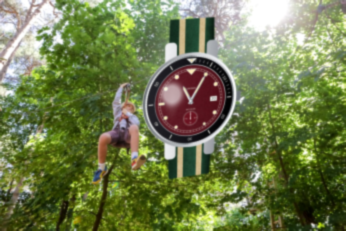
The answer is **11:05**
